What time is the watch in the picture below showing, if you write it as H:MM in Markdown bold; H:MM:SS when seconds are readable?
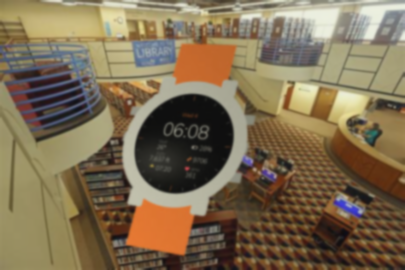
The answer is **6:08**
